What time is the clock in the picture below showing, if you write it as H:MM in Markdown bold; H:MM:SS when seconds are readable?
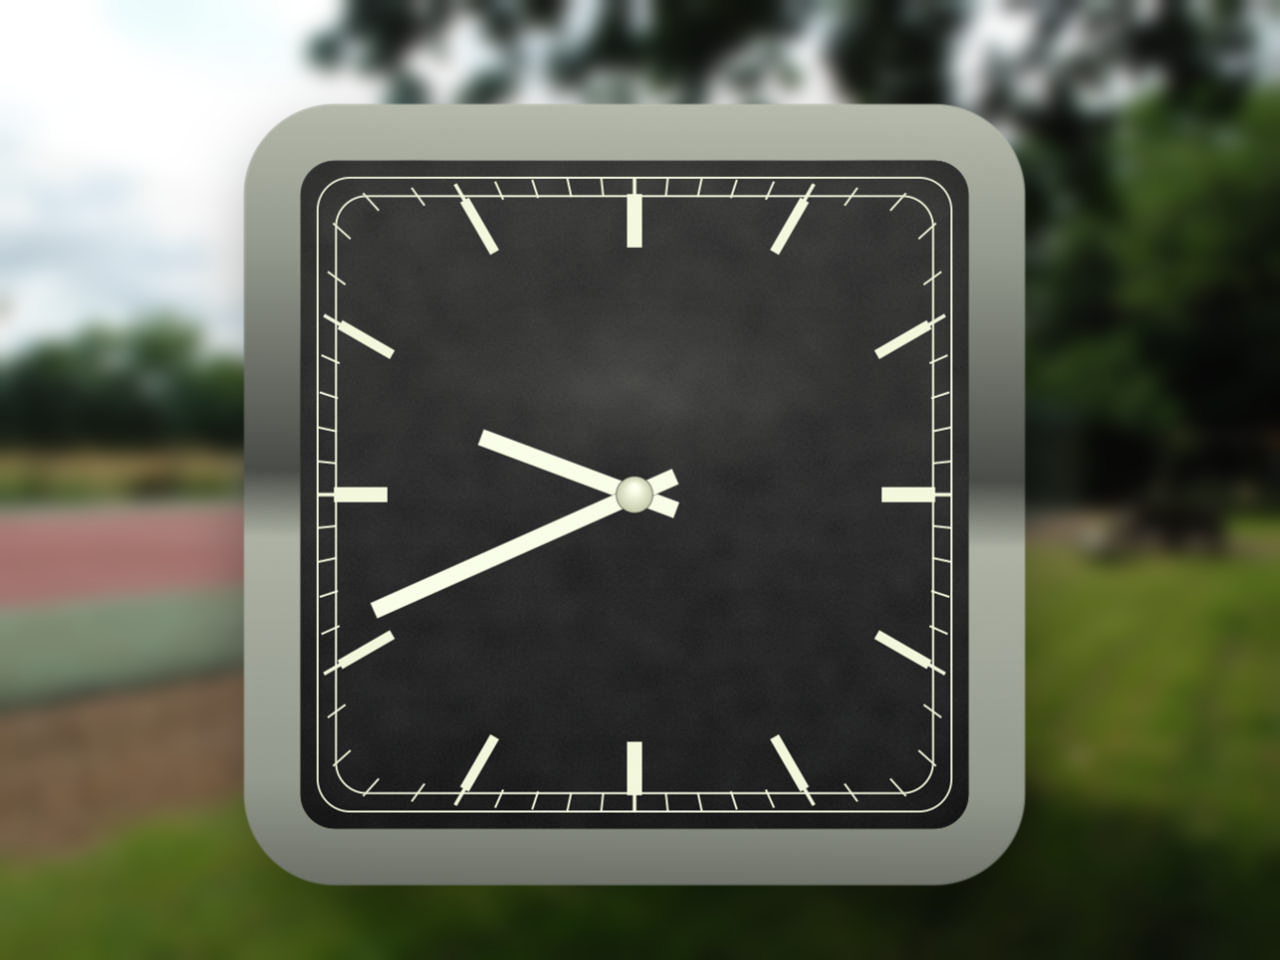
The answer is **9:41**
